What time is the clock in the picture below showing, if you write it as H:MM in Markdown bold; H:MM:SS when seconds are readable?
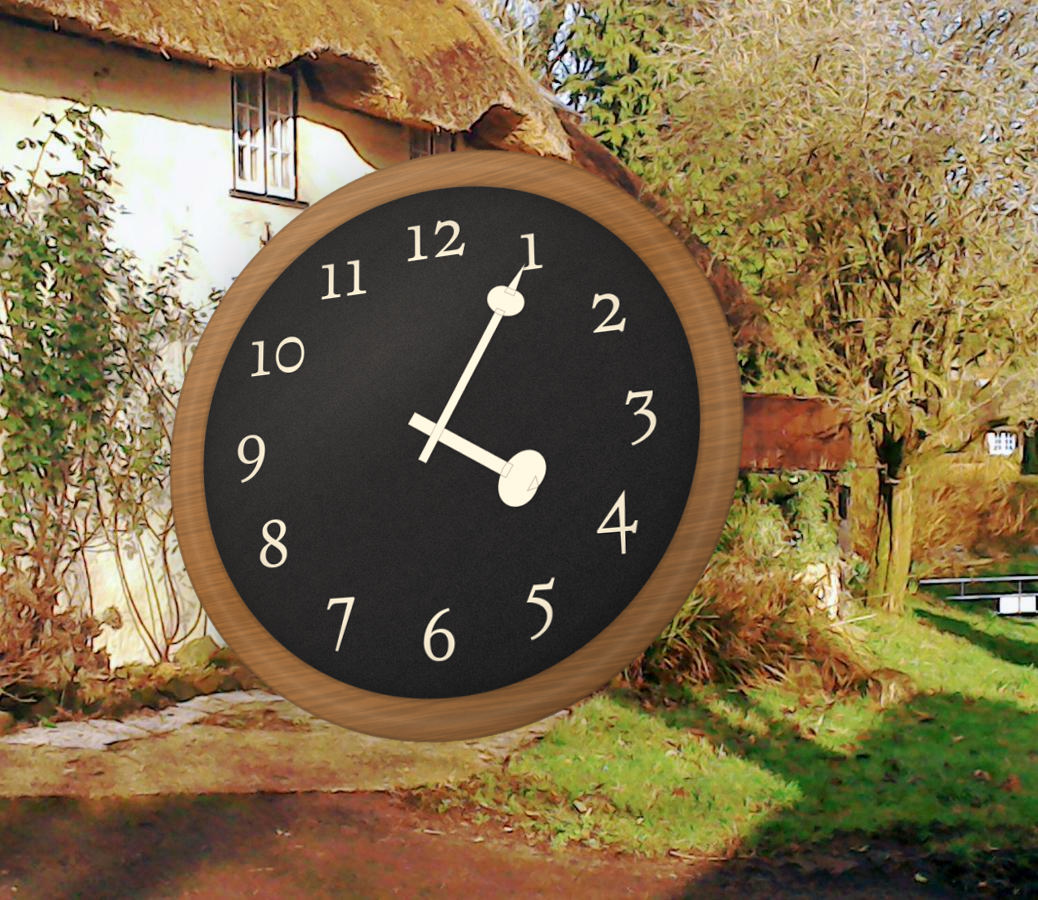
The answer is **4:05**
